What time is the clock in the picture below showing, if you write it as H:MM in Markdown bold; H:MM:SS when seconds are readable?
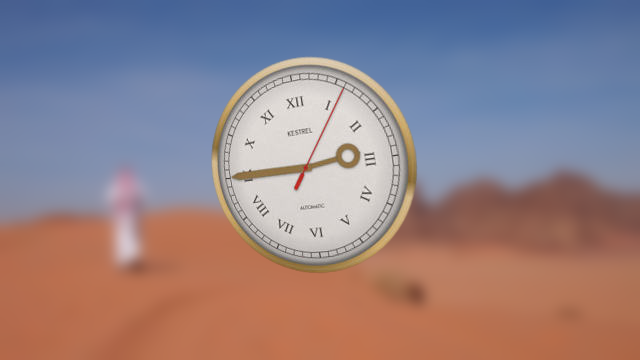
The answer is **2:45:06**
